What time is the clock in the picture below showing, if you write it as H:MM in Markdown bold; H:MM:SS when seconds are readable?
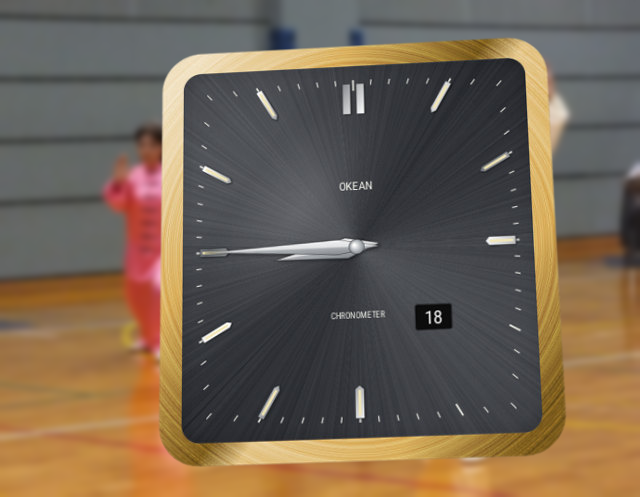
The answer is **8:45**
